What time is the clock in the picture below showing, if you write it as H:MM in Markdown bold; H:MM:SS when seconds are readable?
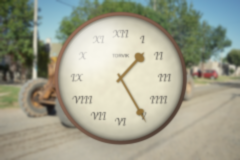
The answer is **1:25**
